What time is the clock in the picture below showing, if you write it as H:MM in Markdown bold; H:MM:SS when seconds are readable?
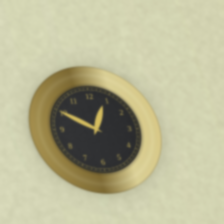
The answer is **12:50**
